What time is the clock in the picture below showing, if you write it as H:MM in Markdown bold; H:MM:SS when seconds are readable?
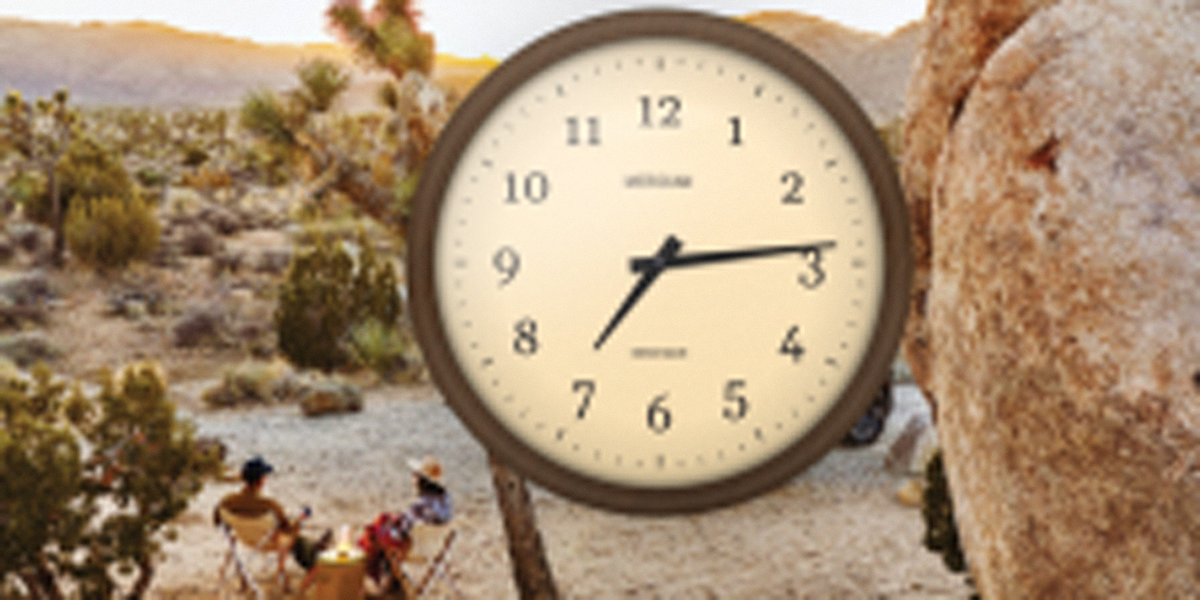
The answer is **7:14**
